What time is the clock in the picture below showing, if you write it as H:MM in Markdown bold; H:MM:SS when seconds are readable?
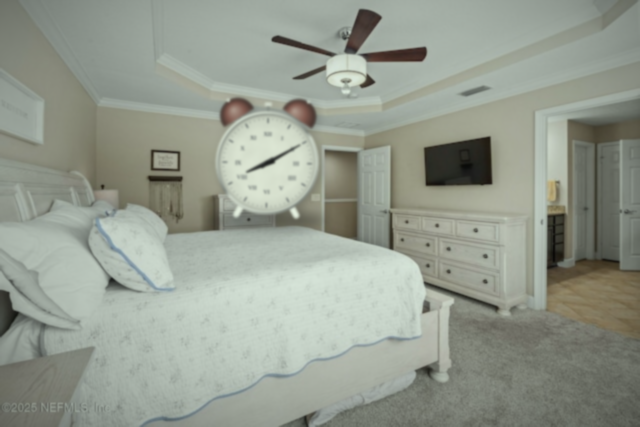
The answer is **8:10**
